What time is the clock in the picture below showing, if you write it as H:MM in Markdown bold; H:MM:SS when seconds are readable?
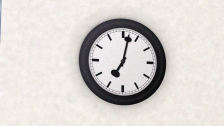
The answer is **7:02**
